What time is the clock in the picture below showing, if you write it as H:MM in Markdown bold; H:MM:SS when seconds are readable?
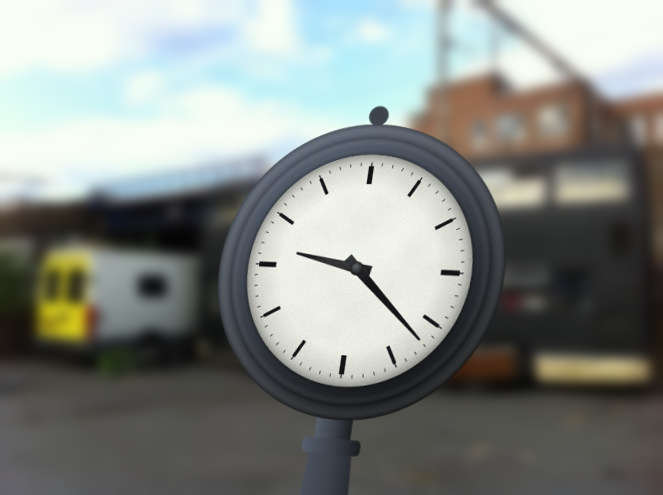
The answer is **9:22**
